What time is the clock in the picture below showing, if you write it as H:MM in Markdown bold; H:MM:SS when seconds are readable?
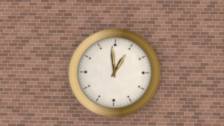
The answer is **12:59**
